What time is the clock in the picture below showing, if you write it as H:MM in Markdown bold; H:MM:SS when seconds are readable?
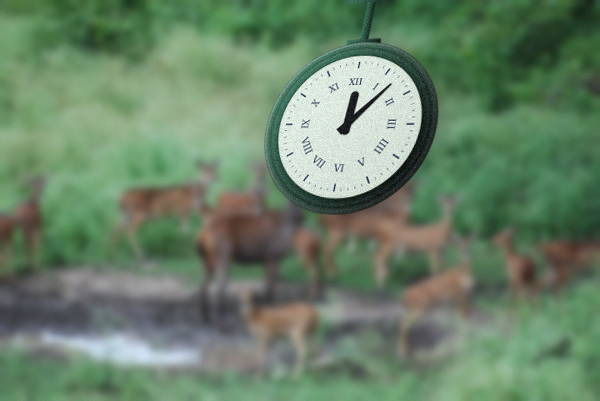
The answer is **12:07**
